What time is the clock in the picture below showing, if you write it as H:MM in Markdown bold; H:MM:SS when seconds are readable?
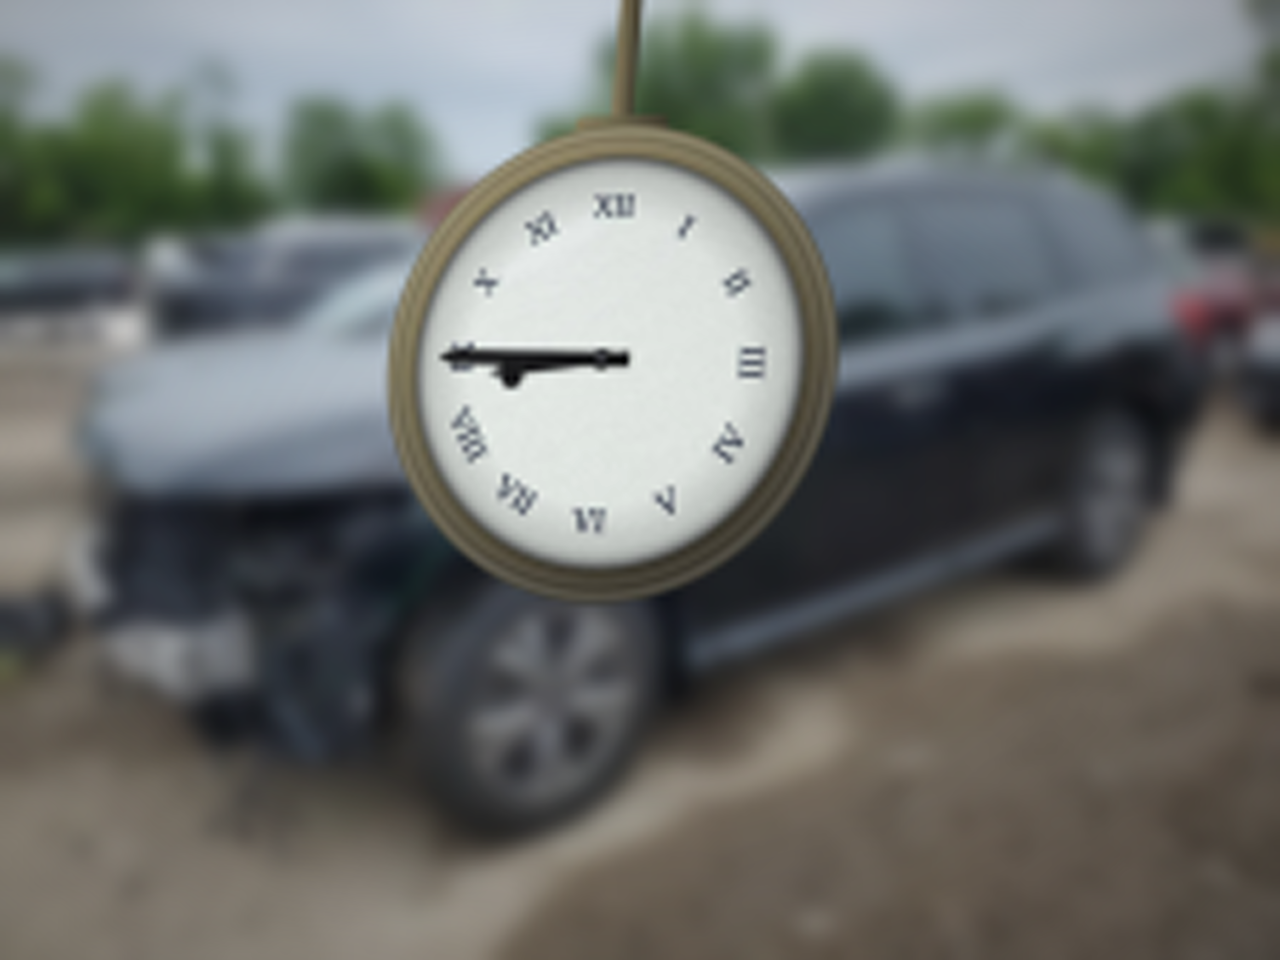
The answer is **8:45**
